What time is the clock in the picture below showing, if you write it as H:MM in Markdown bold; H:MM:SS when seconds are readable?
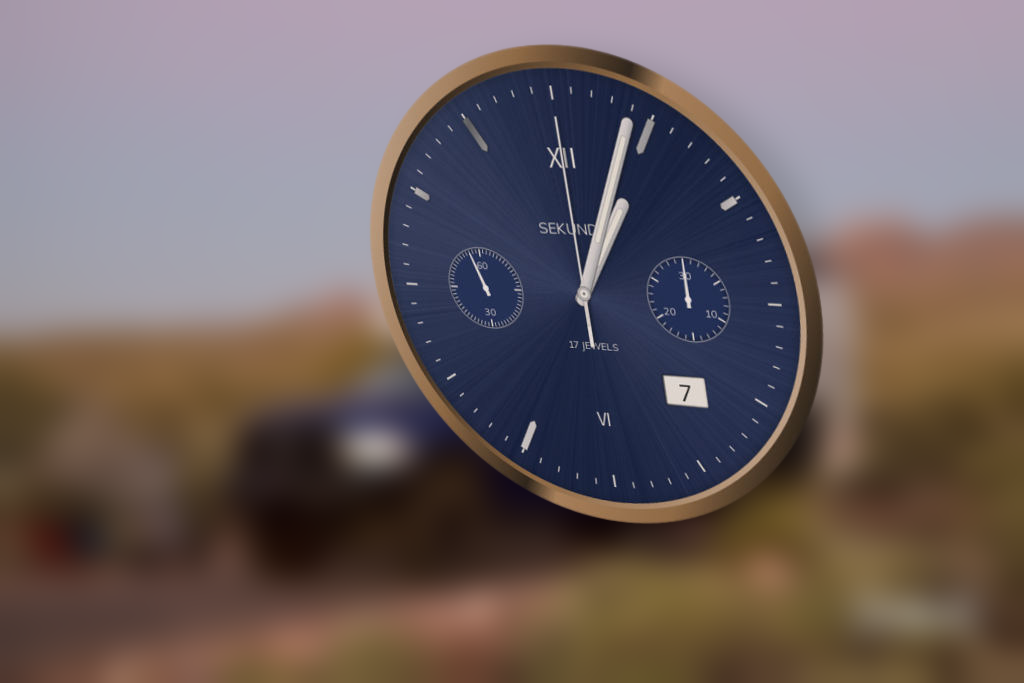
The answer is **1:03:57**
